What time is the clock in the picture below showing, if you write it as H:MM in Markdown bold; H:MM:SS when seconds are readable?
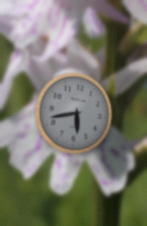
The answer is **5:42**
